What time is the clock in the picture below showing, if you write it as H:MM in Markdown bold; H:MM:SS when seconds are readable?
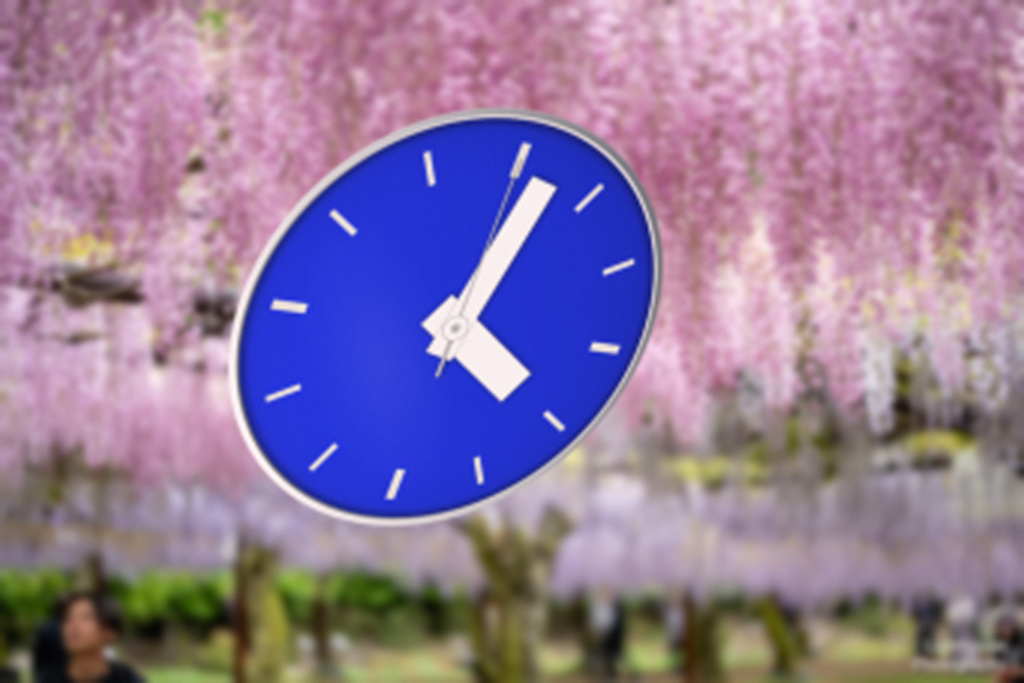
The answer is **4:02:00**
